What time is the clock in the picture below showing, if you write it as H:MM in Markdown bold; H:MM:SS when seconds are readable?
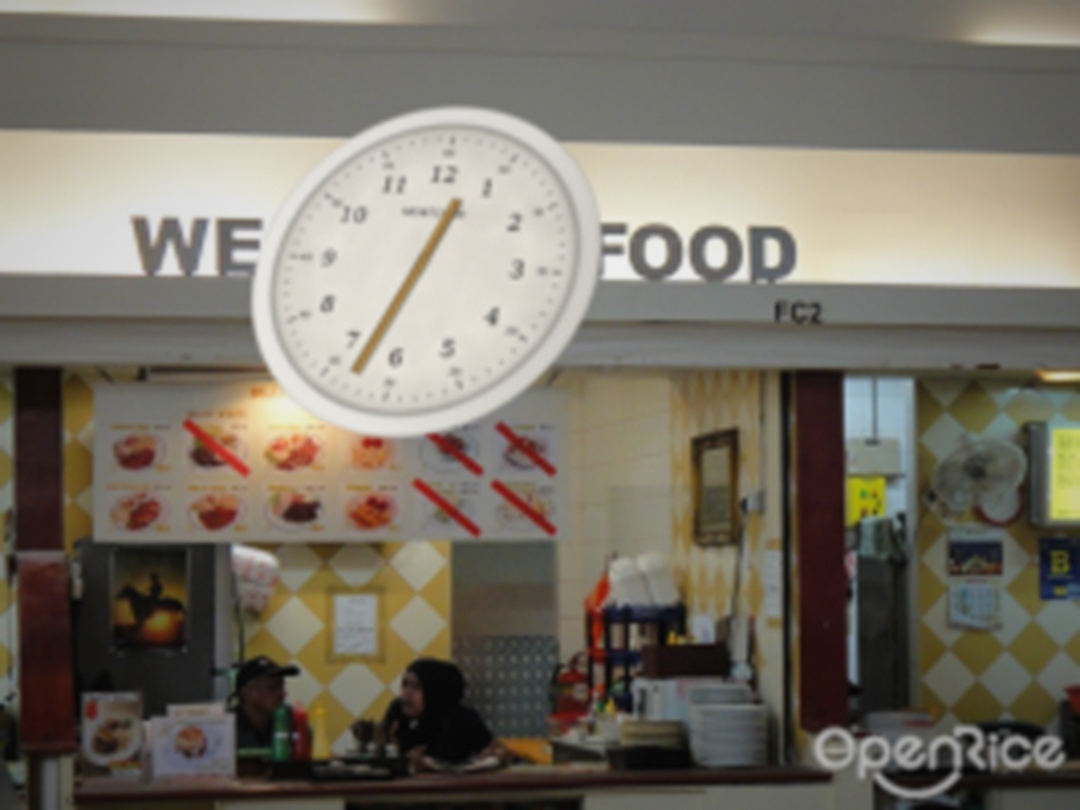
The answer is **12:33**
